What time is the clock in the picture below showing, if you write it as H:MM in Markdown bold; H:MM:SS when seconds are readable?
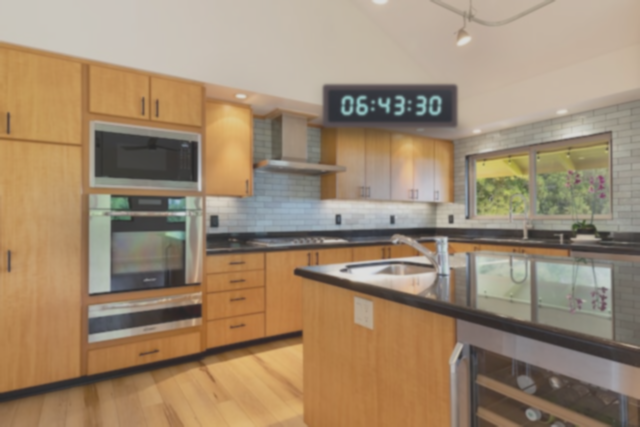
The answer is **6:43:30**
